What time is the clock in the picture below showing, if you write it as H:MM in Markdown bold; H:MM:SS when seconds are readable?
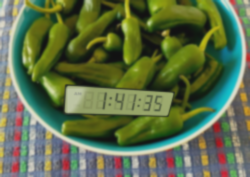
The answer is **1:41:35**
